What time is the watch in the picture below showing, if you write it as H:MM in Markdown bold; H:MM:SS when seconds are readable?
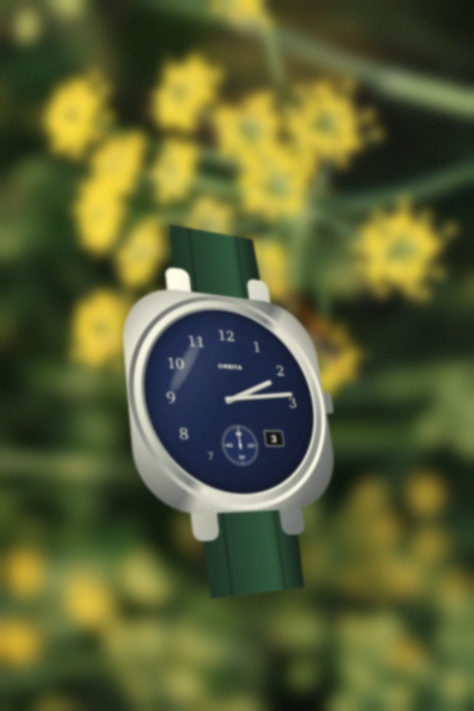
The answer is **2:14**
